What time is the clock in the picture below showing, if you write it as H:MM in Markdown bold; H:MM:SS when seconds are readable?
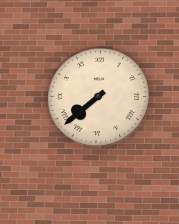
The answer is **7:38**
